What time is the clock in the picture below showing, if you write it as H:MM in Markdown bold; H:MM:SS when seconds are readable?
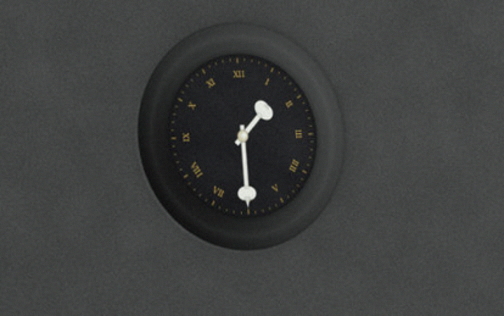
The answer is **1:30**
